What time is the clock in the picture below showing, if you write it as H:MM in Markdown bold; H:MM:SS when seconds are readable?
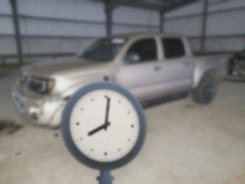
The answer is **8:01**
